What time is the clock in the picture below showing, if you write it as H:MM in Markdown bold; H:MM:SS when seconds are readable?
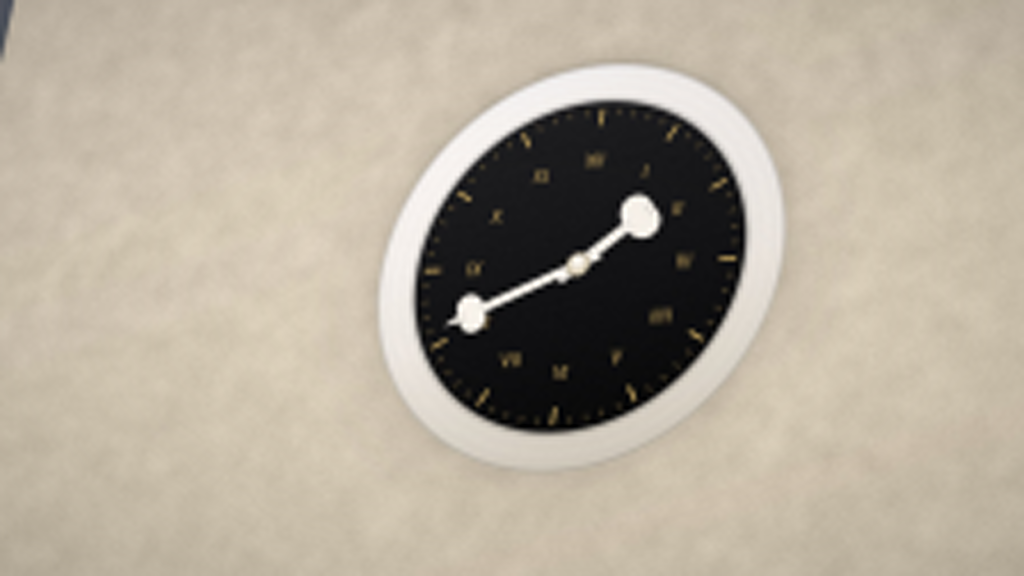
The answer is **1:41**
